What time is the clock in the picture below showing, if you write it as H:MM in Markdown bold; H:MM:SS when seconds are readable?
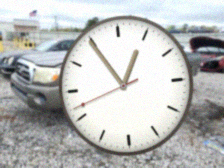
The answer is **12:54:42**
